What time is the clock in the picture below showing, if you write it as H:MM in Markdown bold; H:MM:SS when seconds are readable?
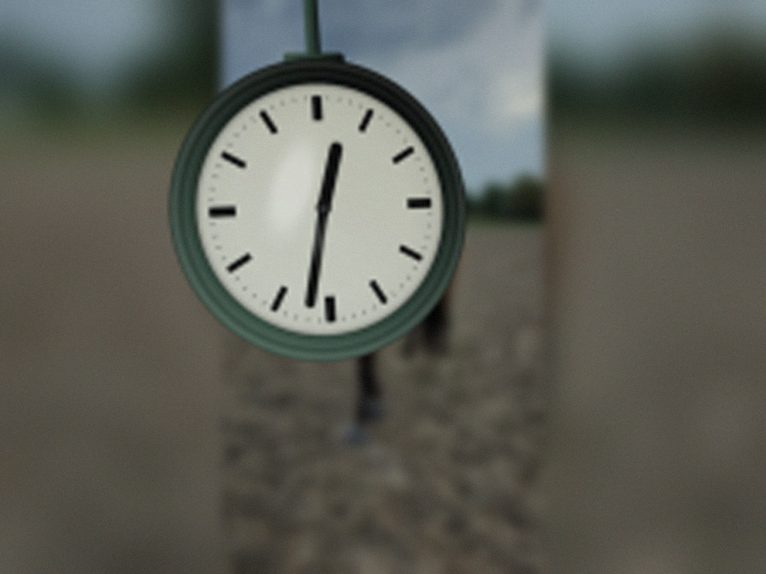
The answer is **12:32**
